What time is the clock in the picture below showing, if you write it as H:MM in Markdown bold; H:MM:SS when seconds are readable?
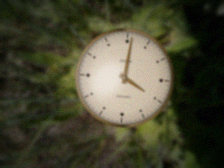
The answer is **4:01**
